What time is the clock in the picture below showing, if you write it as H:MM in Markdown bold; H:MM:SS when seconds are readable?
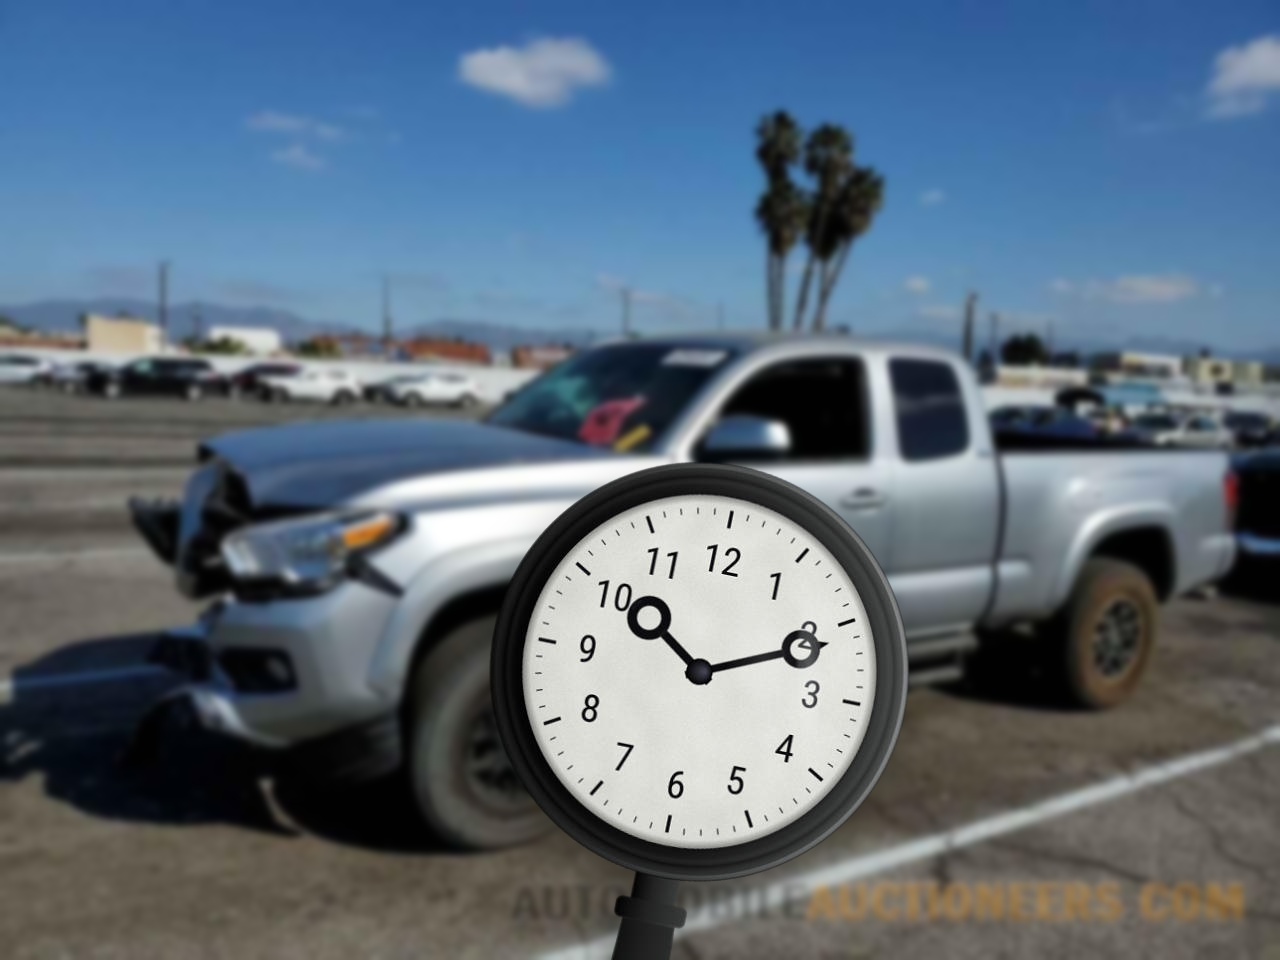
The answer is **10:11**
